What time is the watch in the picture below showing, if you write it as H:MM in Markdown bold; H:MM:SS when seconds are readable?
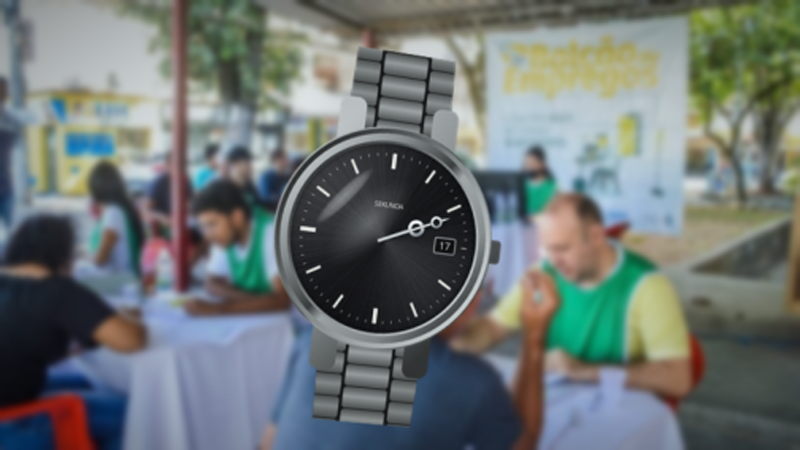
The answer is **2:11**
